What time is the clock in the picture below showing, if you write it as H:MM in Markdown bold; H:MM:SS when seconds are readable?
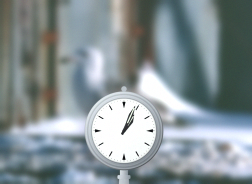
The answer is **1:04**
